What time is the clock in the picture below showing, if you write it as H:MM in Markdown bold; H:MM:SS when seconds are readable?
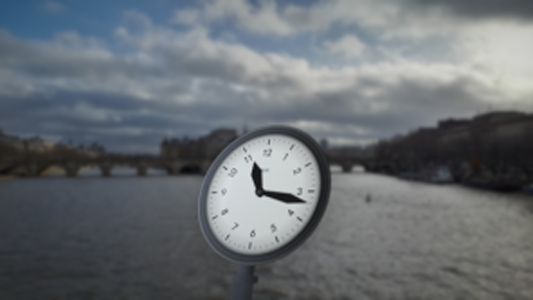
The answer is **11:17**
